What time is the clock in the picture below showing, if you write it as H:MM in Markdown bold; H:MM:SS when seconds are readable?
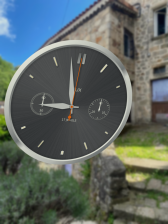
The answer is **8:58**
